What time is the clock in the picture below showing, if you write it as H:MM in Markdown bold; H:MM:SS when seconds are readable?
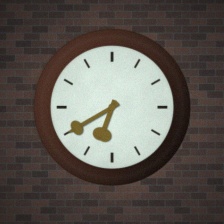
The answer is **6:40**
